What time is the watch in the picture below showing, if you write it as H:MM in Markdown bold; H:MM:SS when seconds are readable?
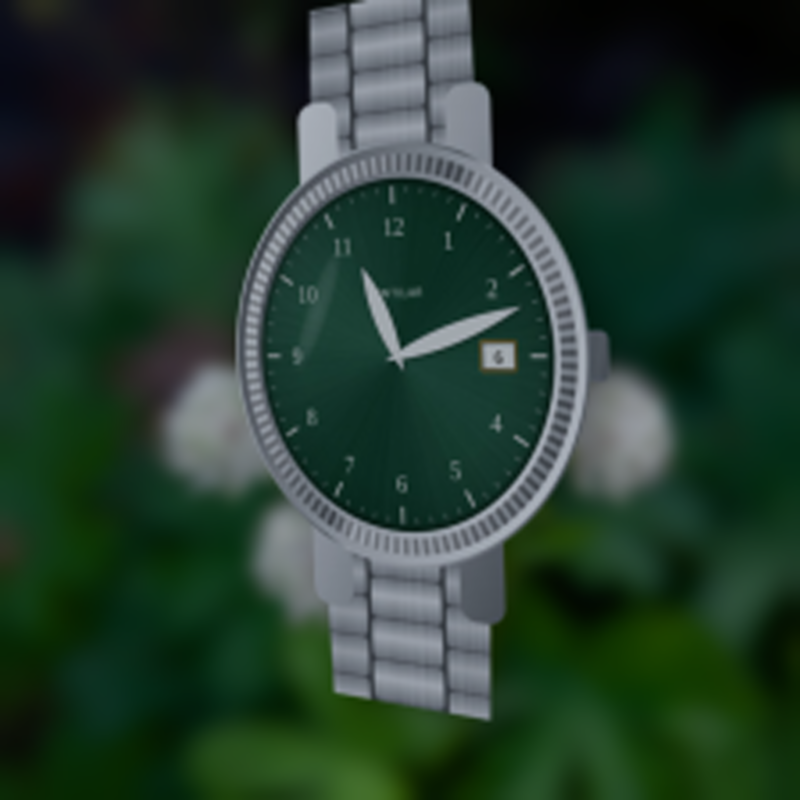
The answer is **11:12**
